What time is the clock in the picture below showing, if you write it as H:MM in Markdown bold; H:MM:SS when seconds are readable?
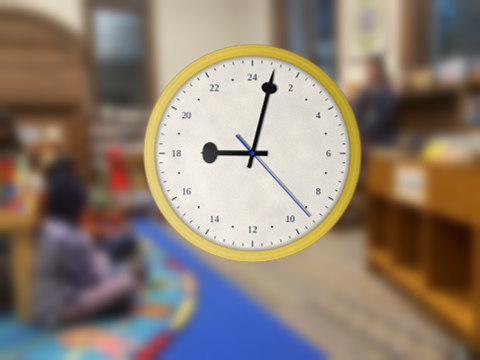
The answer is **18:02:23**
